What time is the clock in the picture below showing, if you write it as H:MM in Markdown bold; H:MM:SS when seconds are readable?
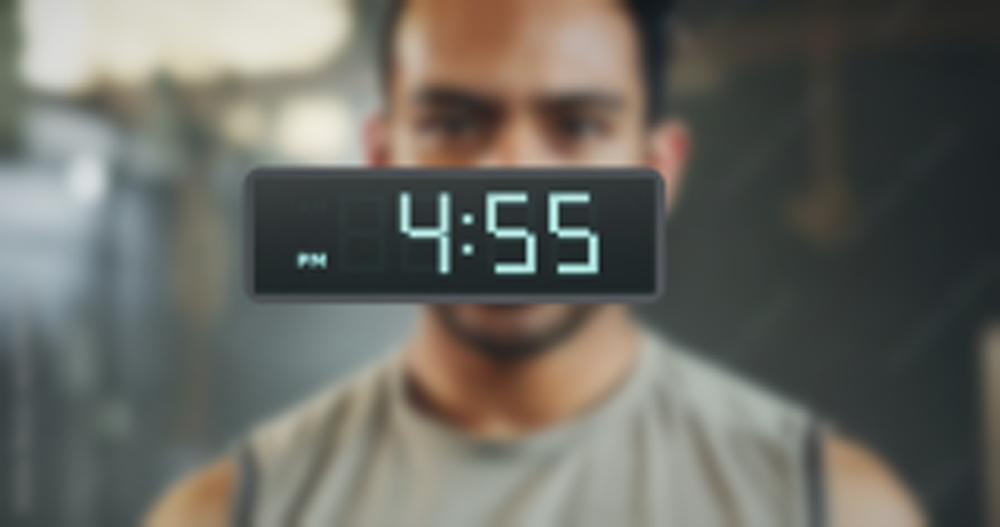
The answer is **4:55**
